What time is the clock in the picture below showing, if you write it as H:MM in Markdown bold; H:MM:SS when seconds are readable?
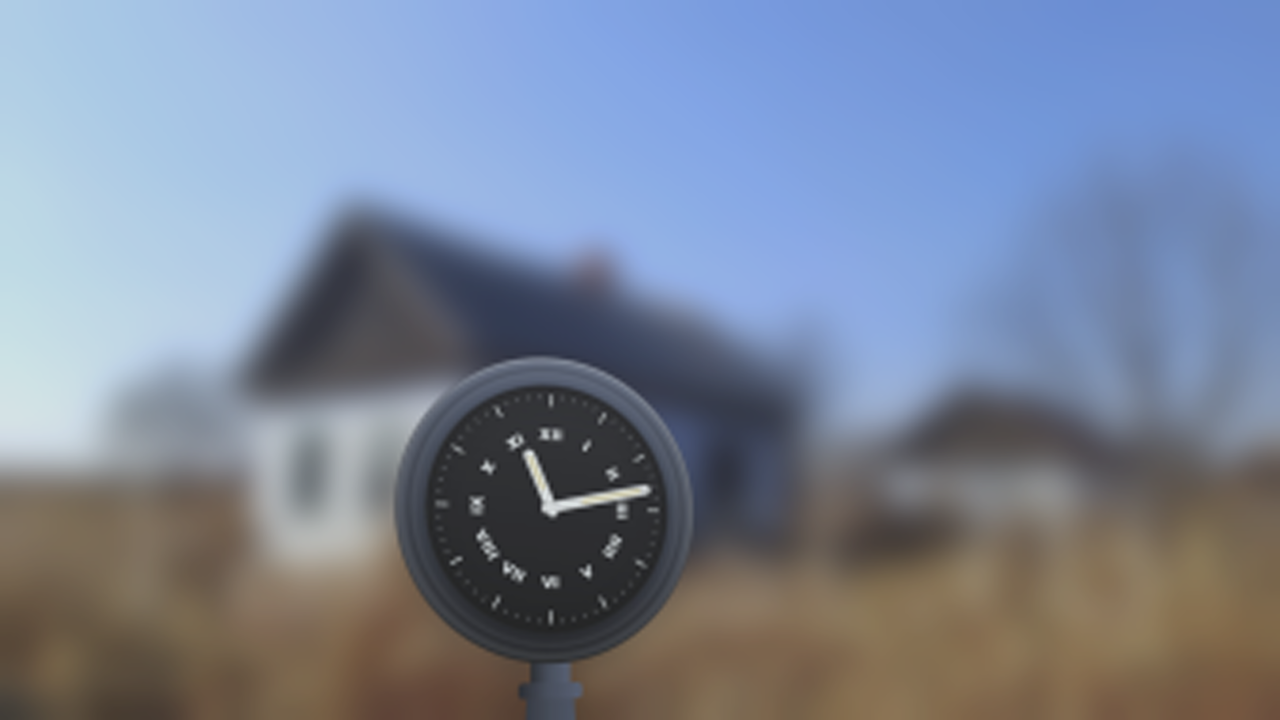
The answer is **11:13**
